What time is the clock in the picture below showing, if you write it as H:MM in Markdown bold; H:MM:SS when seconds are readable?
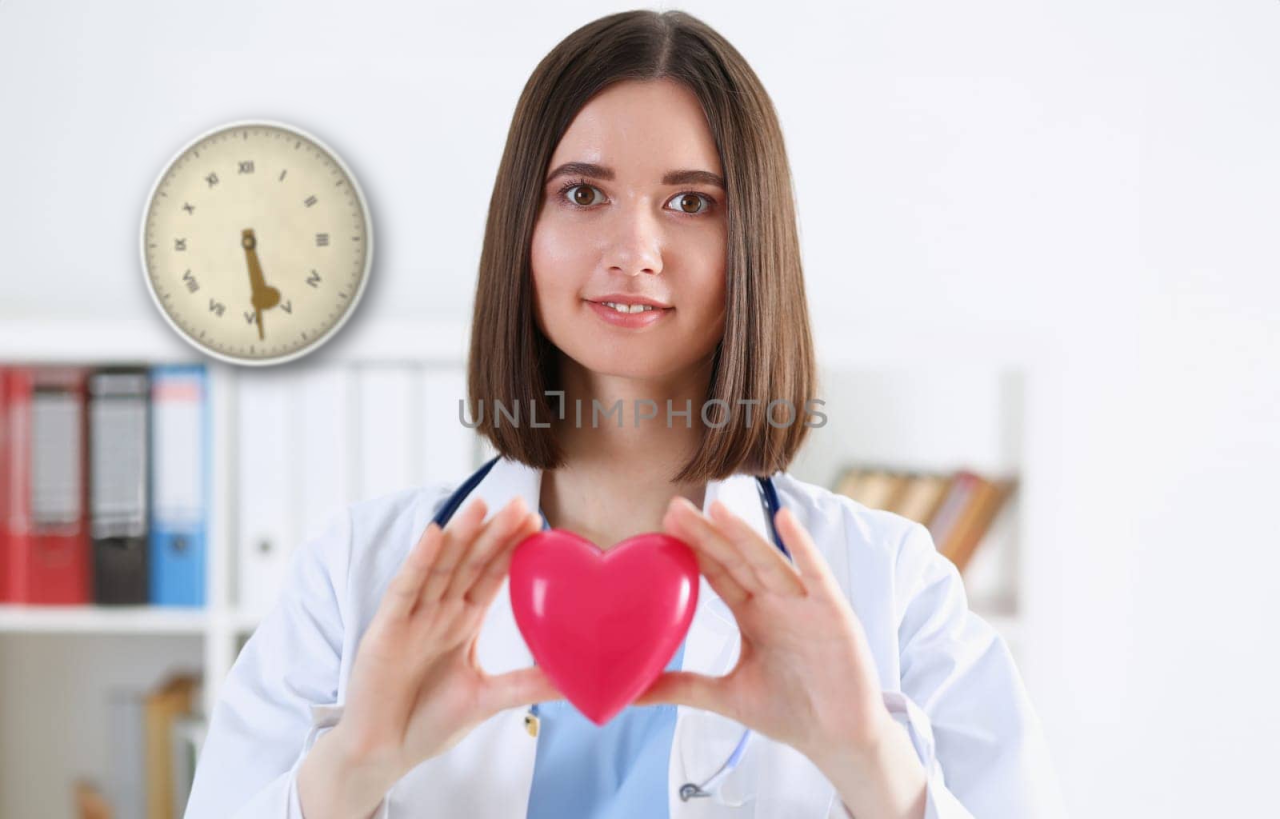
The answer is **5:29**
